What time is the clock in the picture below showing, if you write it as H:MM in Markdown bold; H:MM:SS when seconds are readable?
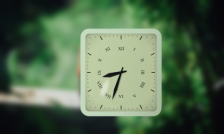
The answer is **8:33**
